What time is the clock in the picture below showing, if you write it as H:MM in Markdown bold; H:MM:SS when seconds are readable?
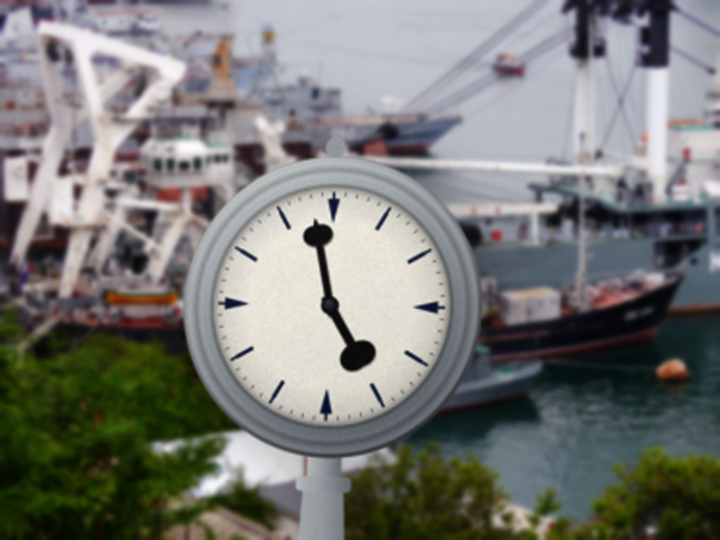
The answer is **4:58**
